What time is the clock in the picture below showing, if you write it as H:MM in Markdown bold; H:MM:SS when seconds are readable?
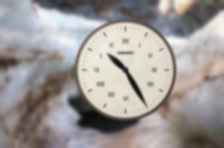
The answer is **10:25**
